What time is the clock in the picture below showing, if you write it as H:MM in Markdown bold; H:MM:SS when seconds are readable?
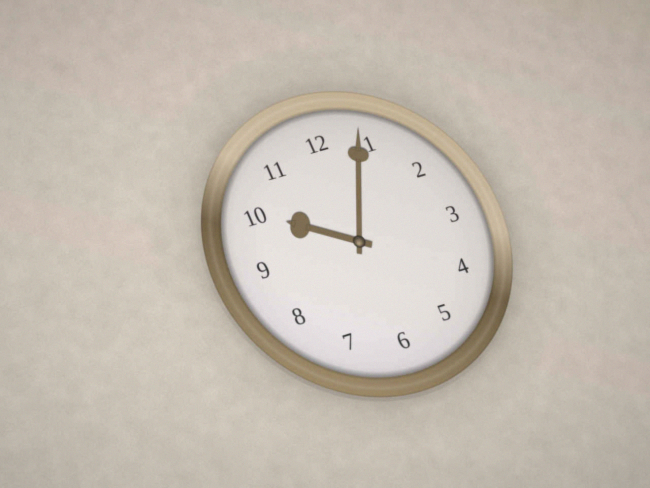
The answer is **10:04**
